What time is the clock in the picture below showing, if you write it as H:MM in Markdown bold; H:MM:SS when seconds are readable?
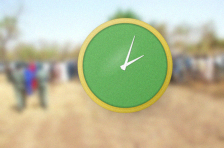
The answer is **2:03**
